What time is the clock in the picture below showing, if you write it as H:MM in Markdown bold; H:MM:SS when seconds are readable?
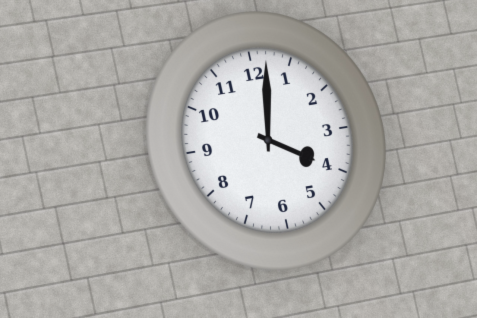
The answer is **4:02**
